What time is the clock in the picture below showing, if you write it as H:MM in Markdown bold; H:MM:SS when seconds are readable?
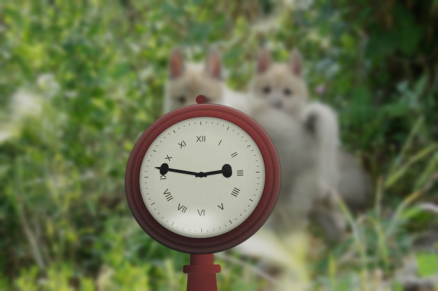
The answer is **2:47**
